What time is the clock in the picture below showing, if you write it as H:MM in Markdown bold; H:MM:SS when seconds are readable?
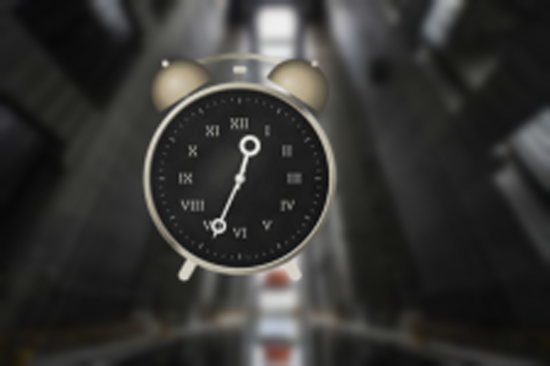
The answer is **12:34**
